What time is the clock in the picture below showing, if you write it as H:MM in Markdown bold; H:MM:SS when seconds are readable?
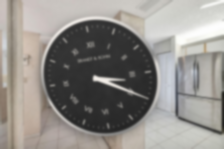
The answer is **3:20**
